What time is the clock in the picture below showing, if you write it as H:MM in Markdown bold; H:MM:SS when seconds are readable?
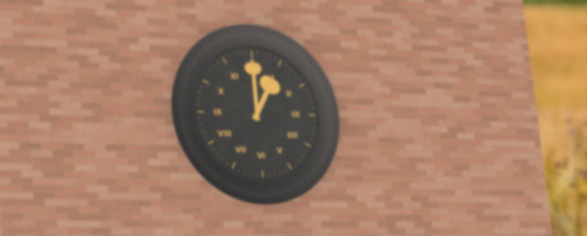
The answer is **1:00**
